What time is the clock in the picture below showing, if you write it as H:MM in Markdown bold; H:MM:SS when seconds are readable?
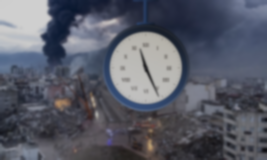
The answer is **11:26**
